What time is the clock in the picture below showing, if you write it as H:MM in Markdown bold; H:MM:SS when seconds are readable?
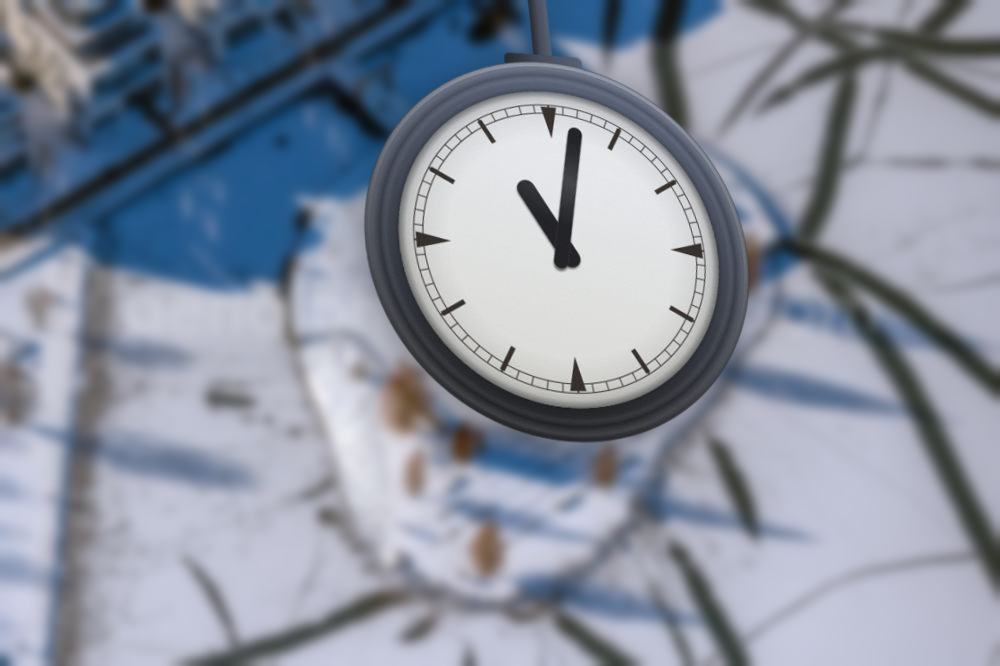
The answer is **11:02**
